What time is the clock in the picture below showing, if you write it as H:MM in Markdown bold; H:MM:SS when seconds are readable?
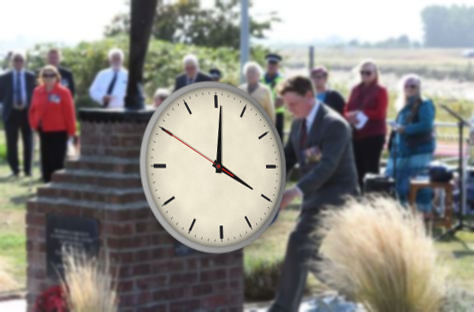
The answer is **4:00:50**
